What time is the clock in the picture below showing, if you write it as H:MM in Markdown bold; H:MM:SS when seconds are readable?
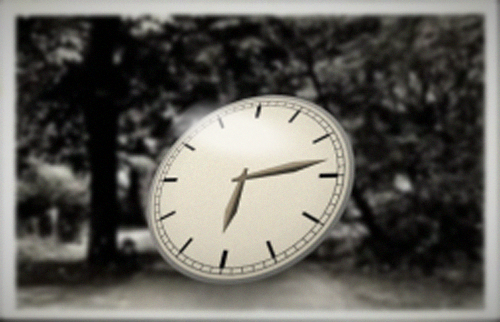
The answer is **6:13**
